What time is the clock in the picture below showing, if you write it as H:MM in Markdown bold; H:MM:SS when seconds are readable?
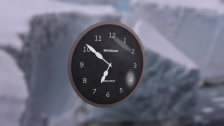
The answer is **6:51**
